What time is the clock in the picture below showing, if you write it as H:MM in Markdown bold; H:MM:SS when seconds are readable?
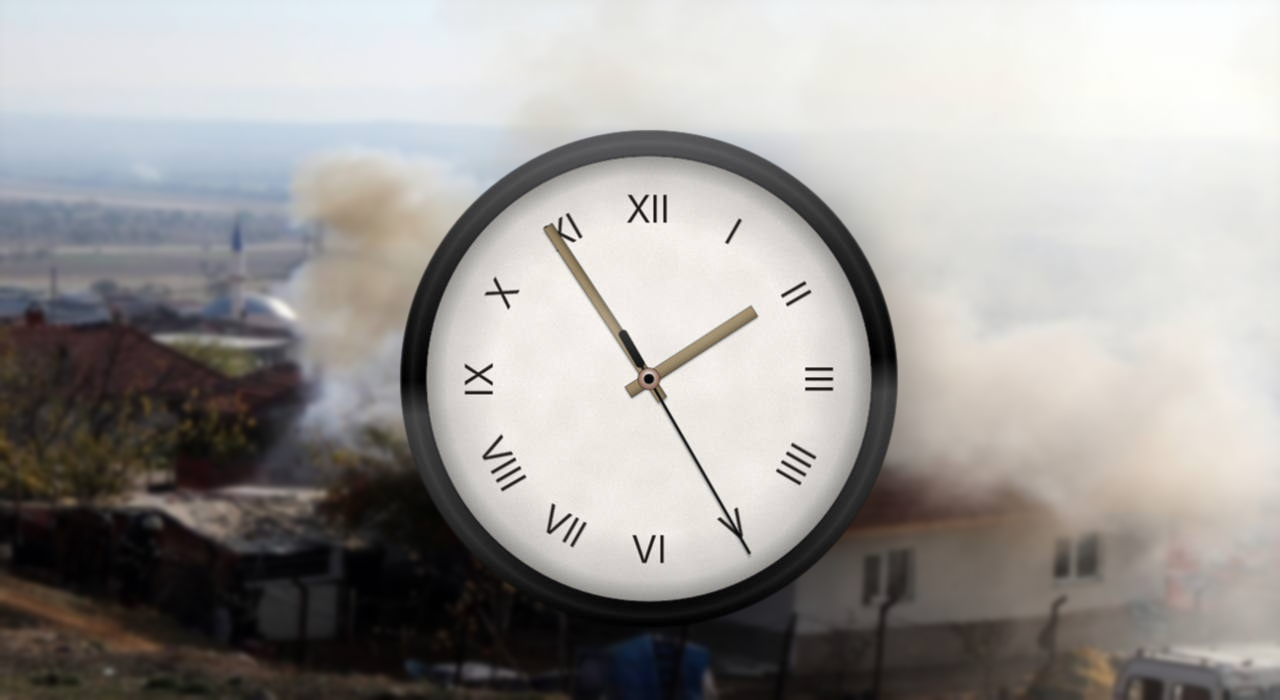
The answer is **1:54:25**
